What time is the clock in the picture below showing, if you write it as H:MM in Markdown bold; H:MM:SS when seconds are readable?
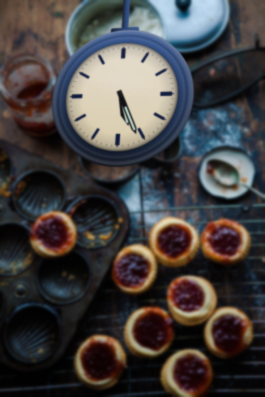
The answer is **5:26**
